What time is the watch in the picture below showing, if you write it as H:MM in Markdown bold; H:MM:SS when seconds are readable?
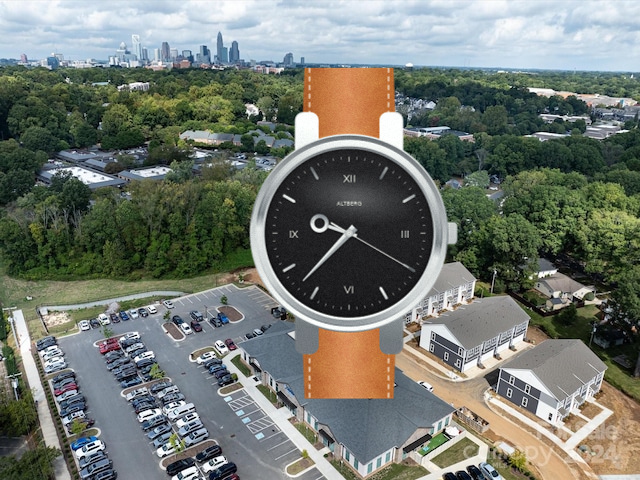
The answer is **9:37:20**
